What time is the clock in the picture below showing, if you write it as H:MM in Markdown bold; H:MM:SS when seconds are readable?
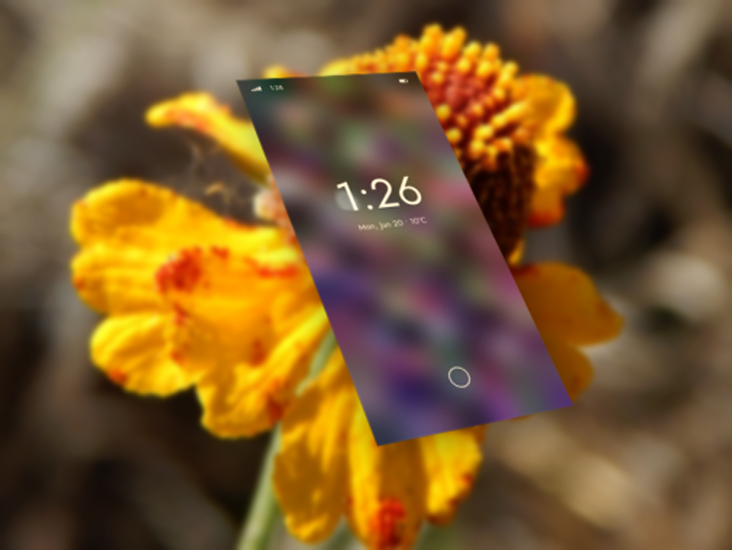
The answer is **1:26**
